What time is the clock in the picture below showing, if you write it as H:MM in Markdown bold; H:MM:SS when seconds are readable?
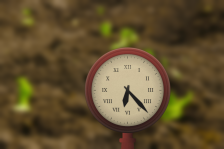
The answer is **6:23**
